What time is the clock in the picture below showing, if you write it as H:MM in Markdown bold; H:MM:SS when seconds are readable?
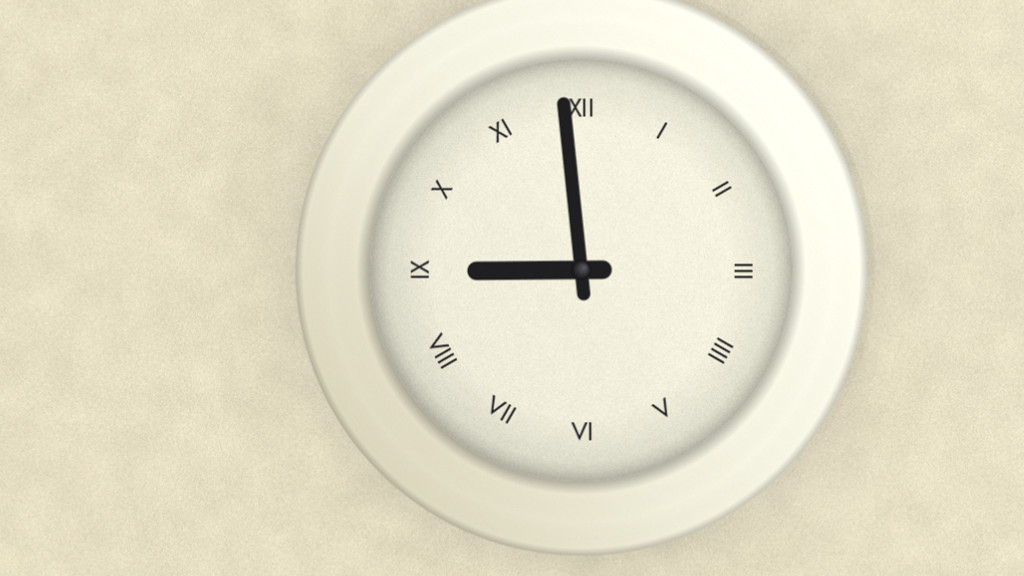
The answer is **8:59**
